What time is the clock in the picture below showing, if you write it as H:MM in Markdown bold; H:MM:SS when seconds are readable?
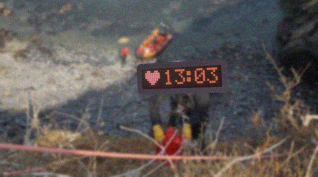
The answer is **13:03**
